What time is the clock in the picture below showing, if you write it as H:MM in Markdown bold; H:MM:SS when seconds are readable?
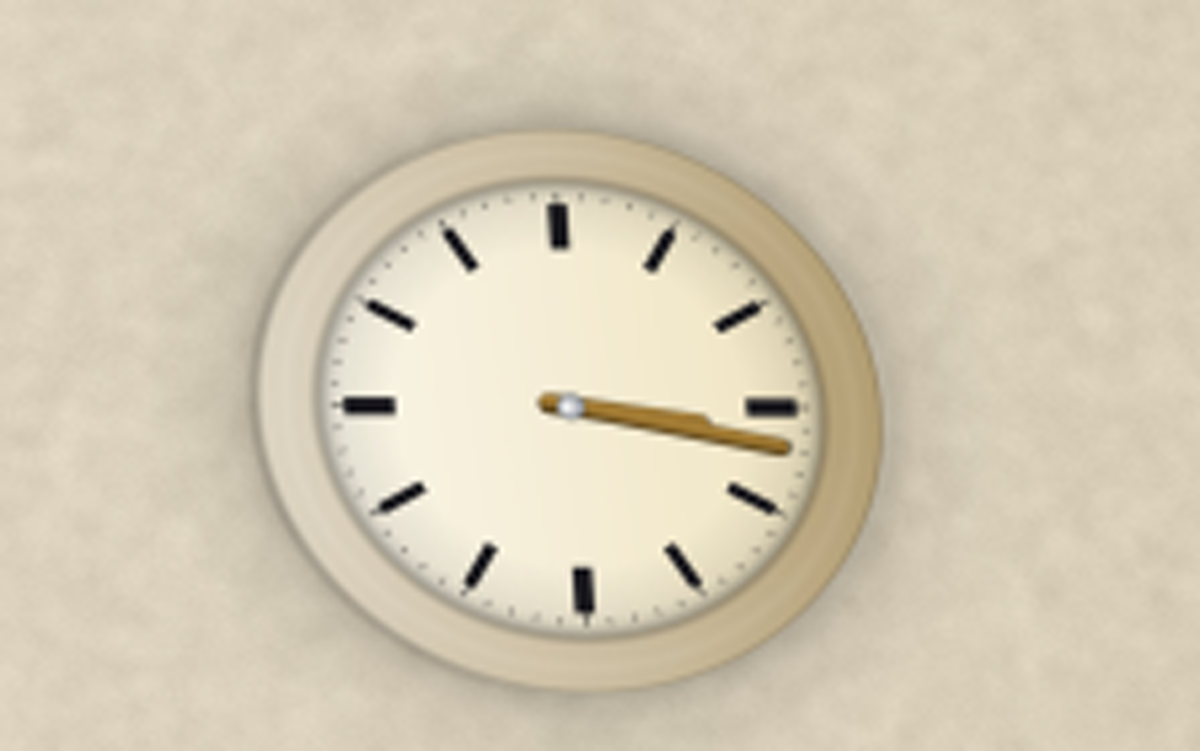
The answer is **3:17**
